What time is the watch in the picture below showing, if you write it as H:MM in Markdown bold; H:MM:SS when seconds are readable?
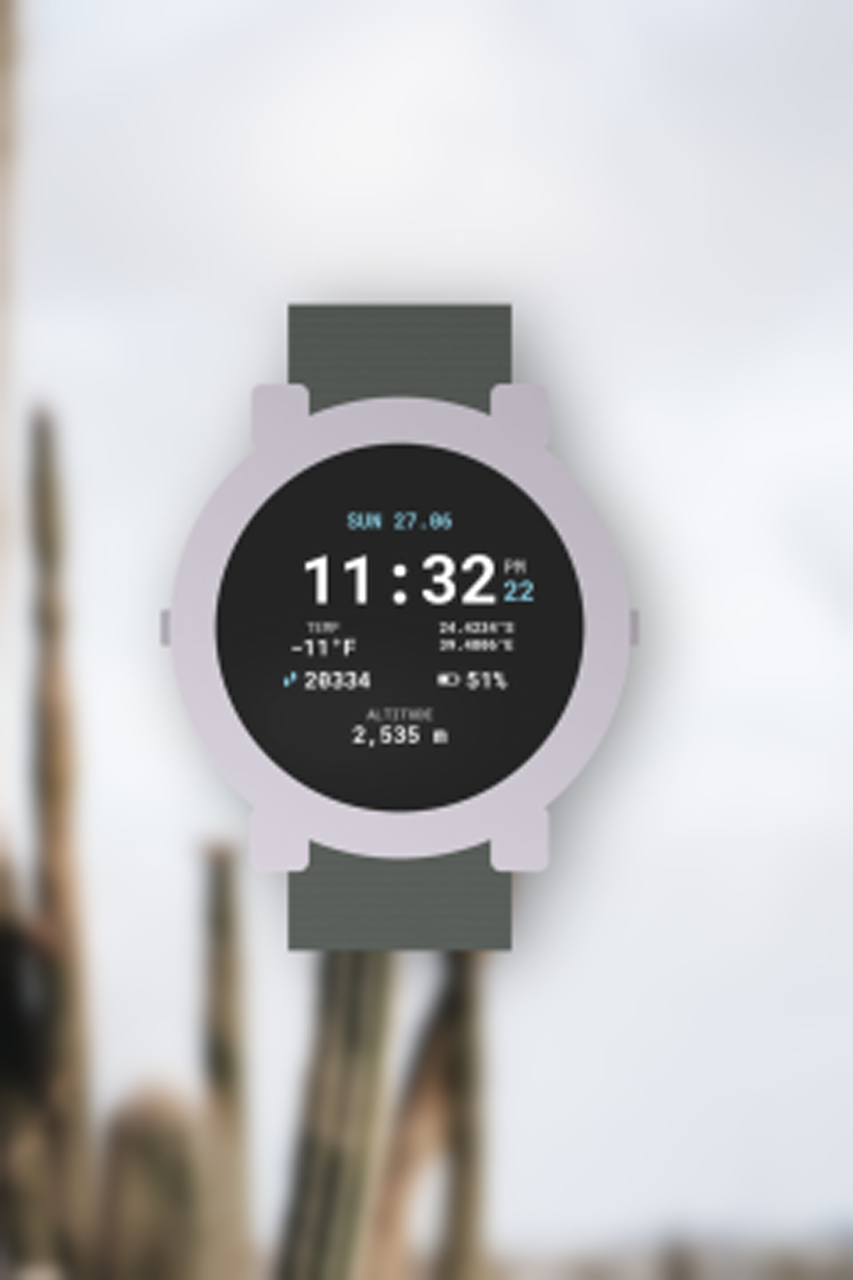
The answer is **11:32:22**
